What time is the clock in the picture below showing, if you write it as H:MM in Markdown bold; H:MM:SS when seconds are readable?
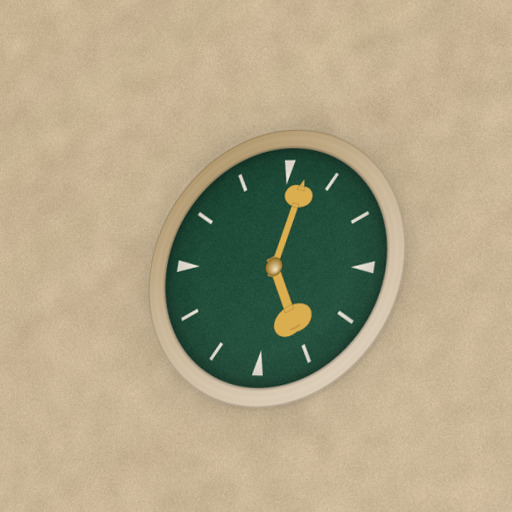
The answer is **5:02**
